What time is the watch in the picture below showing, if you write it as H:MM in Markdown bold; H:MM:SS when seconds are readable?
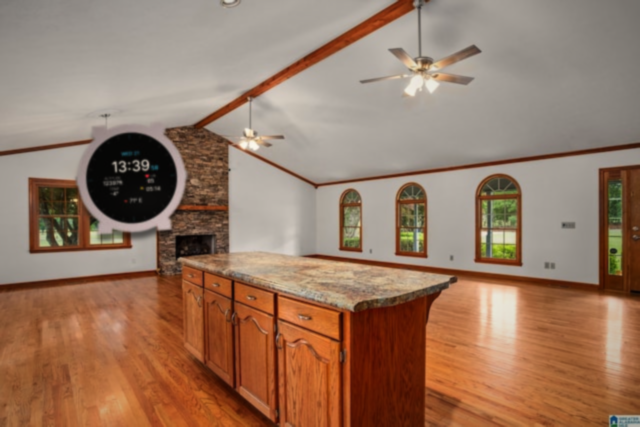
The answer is **13:39**
